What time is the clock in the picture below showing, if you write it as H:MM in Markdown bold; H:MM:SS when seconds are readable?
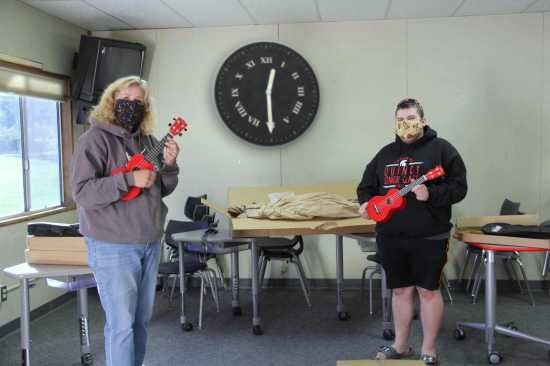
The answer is **12:30**
